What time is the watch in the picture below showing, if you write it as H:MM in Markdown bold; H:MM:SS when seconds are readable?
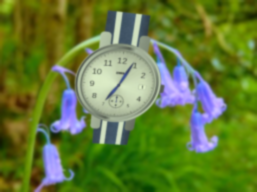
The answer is **7:04**
